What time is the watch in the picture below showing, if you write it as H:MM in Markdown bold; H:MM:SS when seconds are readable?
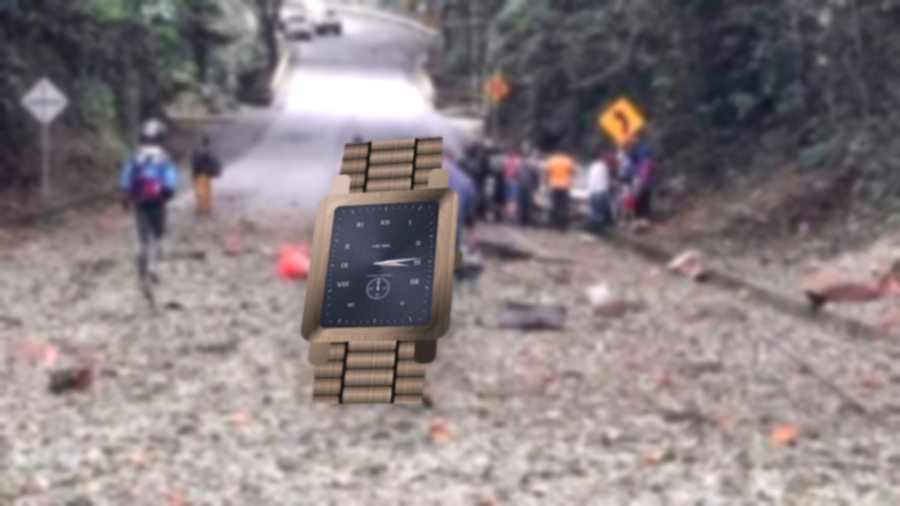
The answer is **3:14**
